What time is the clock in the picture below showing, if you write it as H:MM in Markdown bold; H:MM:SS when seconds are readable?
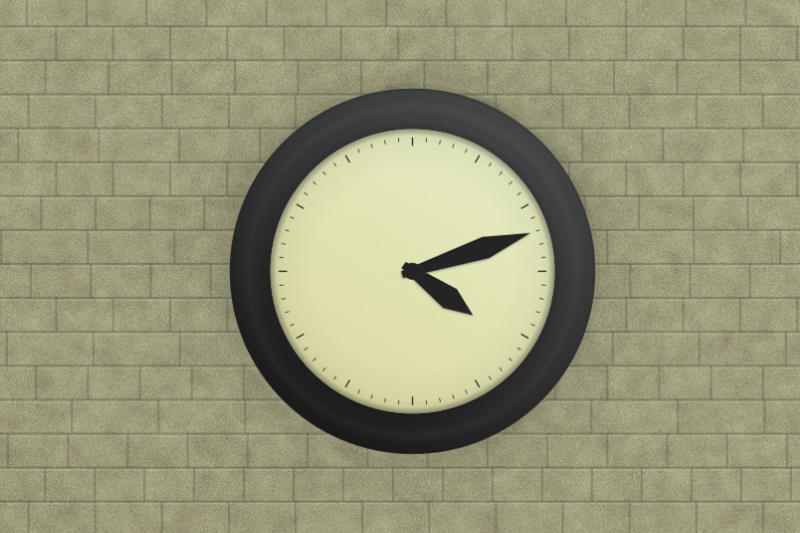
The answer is **4:12**
